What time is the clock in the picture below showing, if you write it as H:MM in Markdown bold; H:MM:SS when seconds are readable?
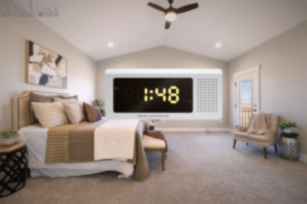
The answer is **1:48**
